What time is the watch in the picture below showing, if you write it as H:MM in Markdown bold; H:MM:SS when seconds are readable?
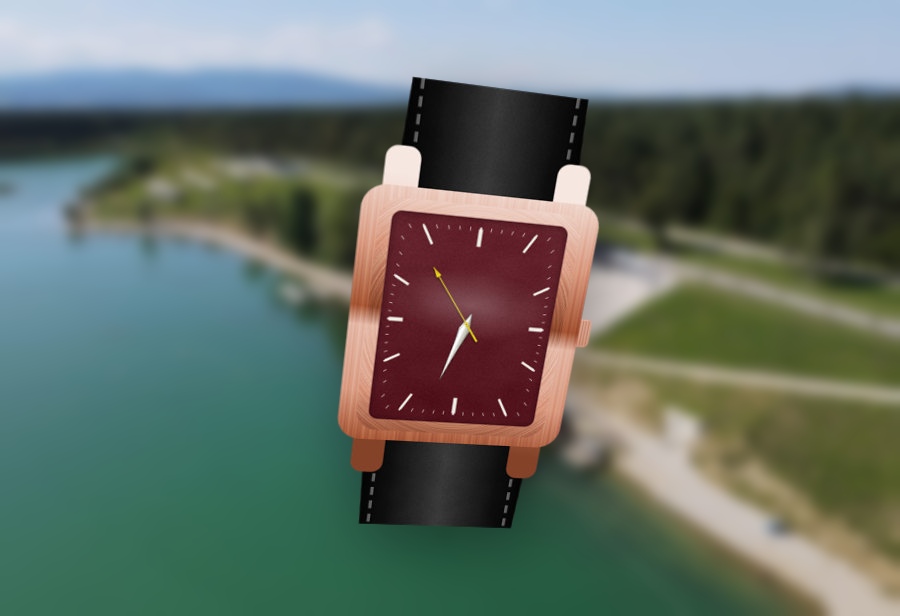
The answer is **6:32:54**
